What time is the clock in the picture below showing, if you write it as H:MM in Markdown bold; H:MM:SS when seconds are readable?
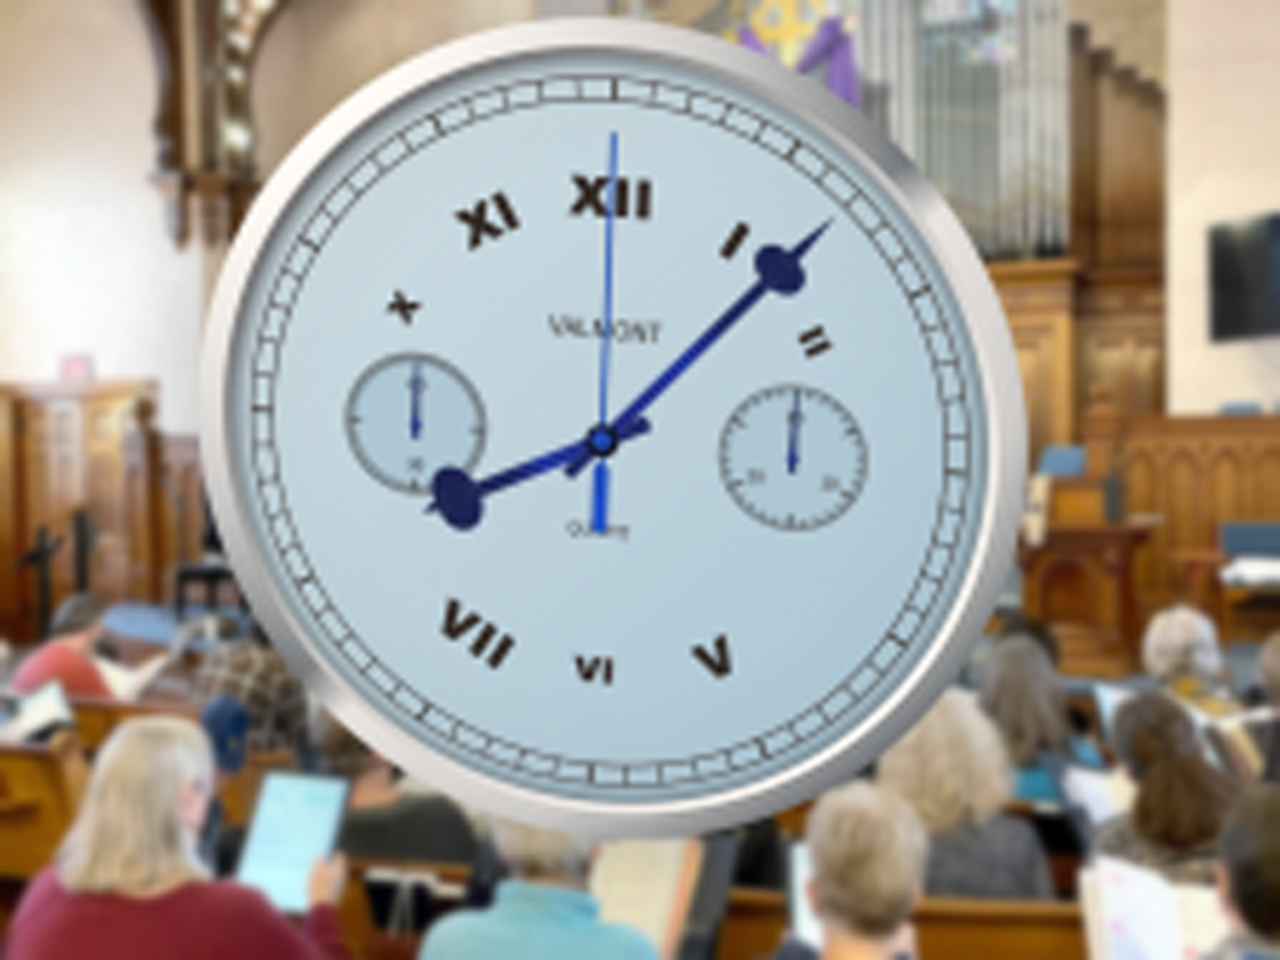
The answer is **8:07**
